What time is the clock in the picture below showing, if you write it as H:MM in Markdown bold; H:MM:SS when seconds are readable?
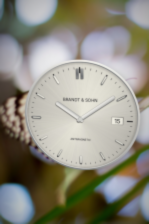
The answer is **10:09**
